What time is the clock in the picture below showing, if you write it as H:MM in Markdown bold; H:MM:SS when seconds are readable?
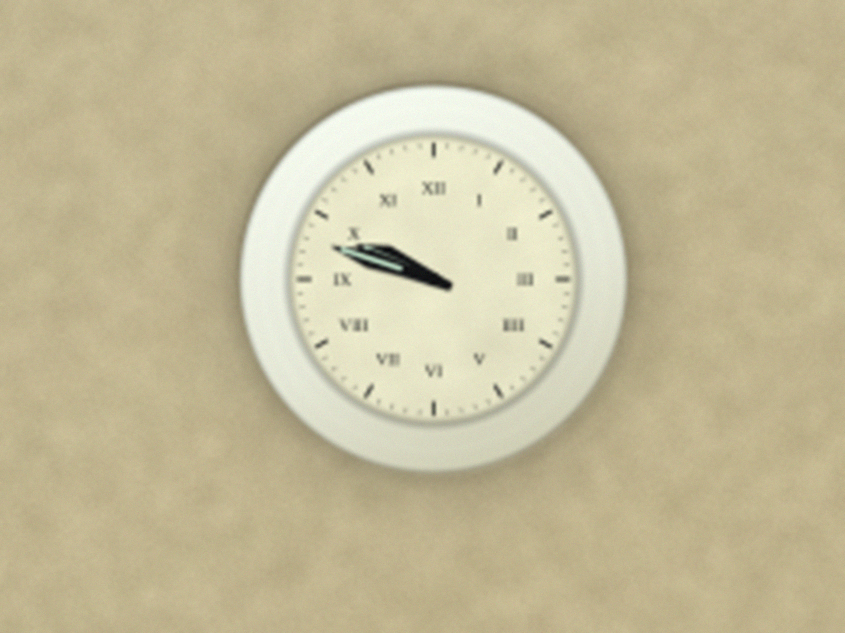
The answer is **9:48**
